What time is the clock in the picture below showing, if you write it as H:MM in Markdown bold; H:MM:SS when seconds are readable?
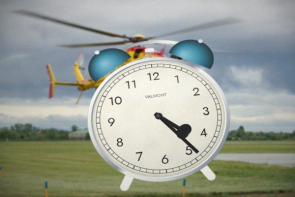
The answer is **4:24**
